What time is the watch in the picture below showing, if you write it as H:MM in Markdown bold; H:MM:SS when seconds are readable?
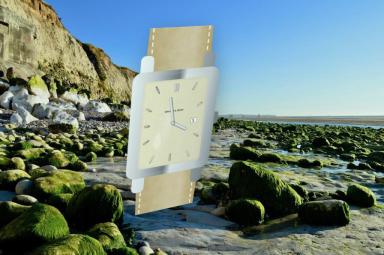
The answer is **3:58**
